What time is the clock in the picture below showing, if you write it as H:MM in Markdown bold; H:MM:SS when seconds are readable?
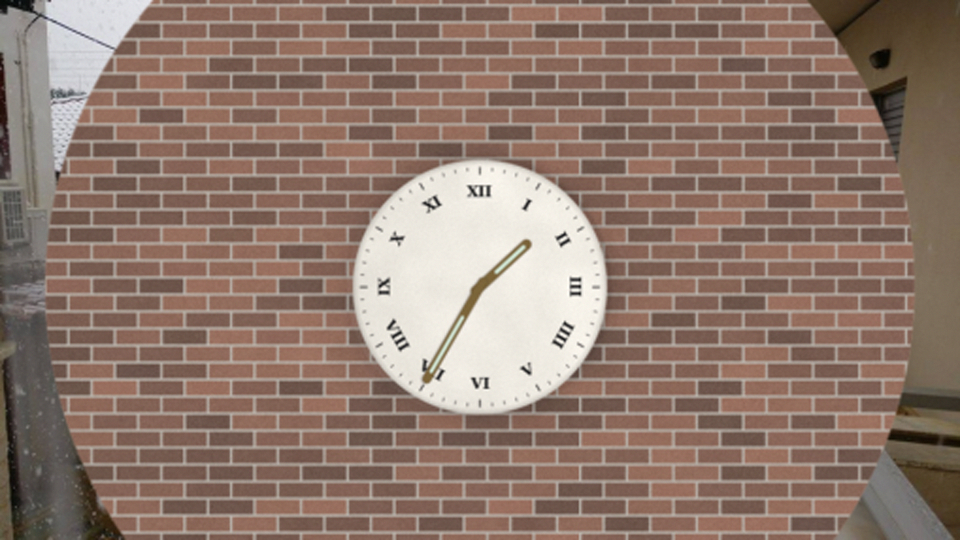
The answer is **1:35**
